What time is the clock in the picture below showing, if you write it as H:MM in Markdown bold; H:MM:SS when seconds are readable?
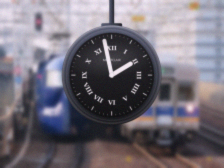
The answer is **1:58**
